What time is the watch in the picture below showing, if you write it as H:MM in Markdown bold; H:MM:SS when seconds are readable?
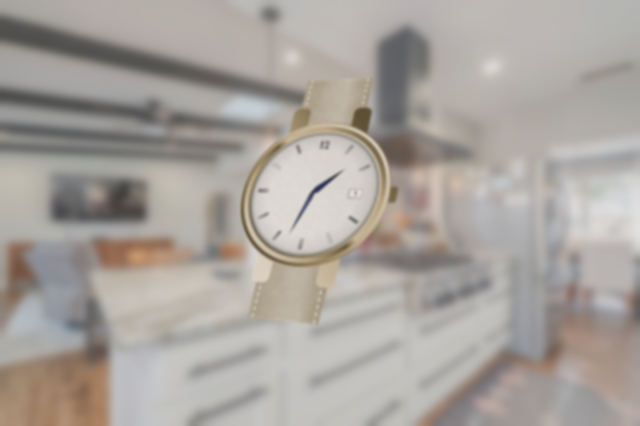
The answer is **1:33**
